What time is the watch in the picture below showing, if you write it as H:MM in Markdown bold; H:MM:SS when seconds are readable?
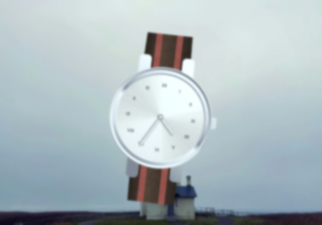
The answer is **4:35**
